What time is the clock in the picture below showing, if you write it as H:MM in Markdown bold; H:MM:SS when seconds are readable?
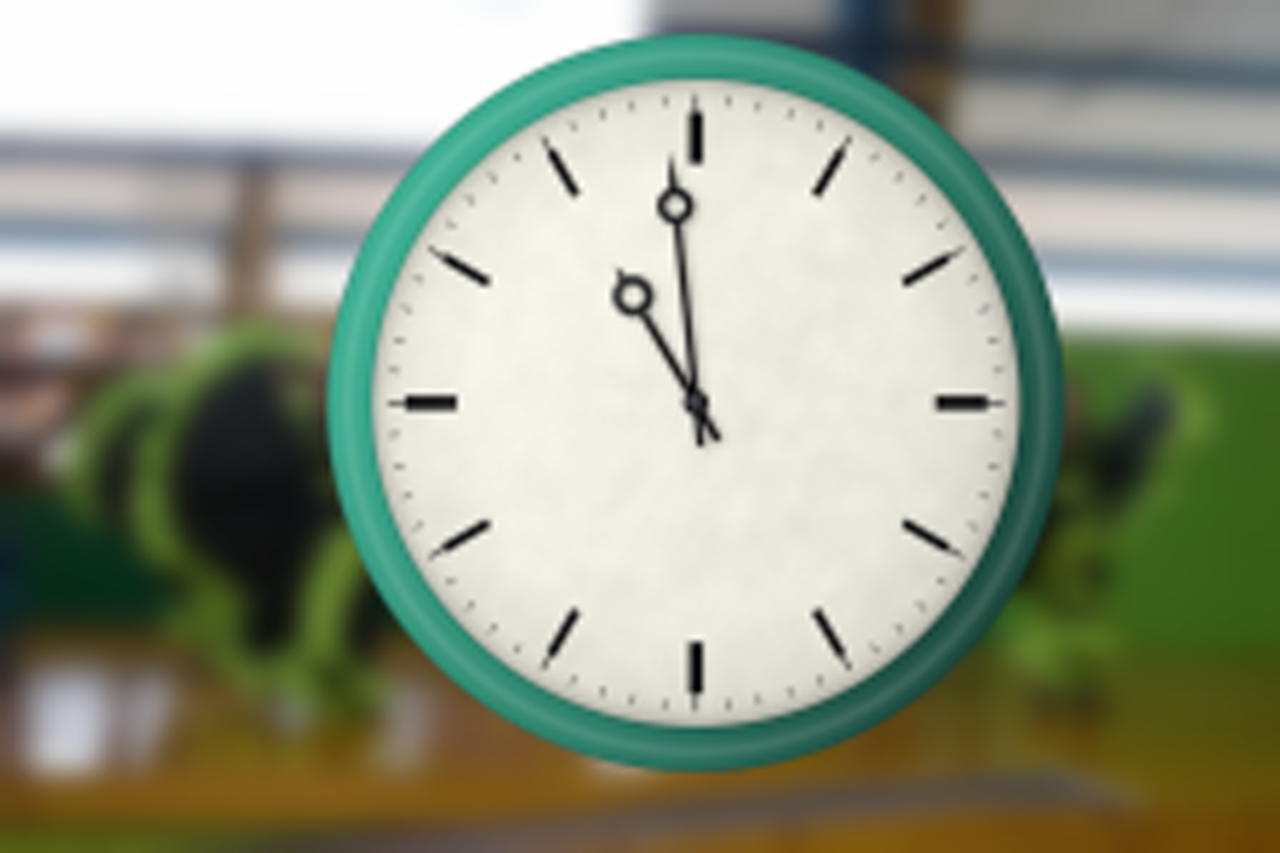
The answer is **10:59**
